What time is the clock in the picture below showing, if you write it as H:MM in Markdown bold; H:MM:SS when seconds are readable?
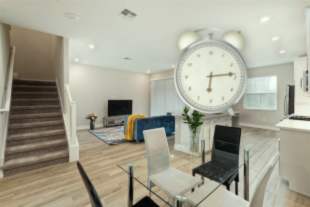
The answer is **6:14**
